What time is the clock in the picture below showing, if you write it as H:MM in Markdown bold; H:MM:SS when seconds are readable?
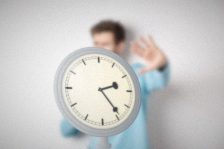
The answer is **2:24**
